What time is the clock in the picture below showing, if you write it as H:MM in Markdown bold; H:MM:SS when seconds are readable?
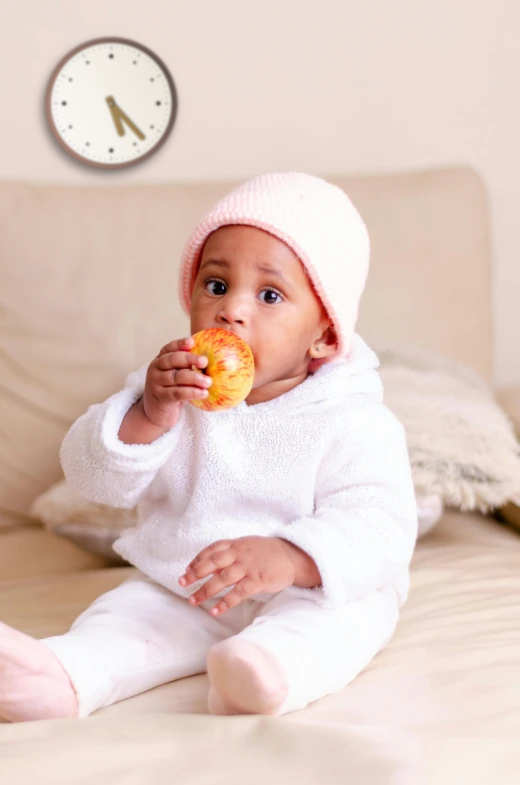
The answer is **5:23**
